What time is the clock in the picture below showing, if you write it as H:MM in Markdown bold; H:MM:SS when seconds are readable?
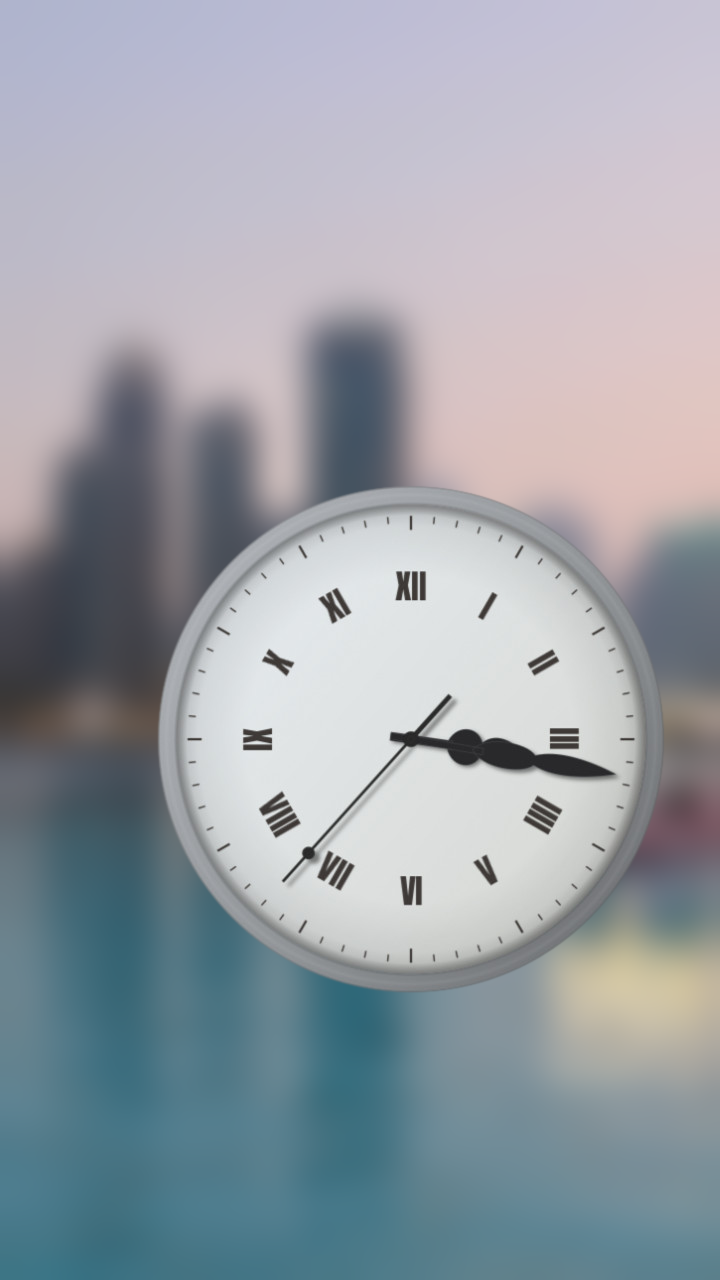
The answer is **3:16:37**
